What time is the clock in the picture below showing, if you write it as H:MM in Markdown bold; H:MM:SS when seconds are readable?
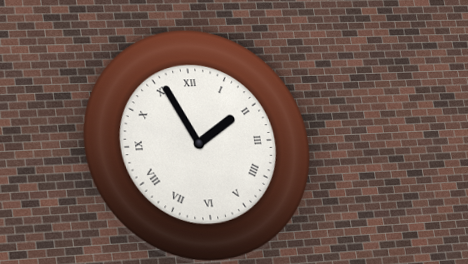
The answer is **1:56**
